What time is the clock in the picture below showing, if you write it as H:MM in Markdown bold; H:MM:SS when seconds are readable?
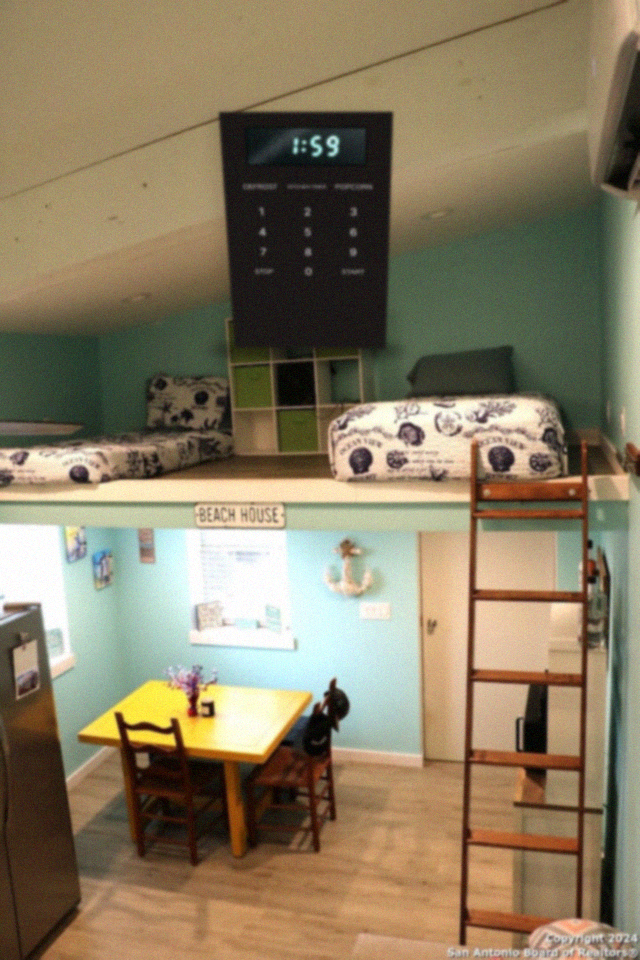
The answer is **1:59**
